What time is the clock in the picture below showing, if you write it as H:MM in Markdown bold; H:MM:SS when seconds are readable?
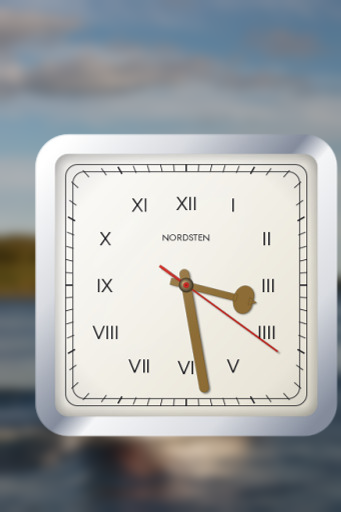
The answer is **3:28:21**
